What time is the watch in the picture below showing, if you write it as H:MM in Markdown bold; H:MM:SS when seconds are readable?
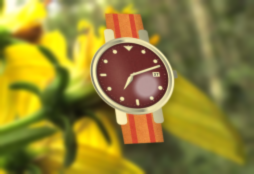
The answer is **7:12**
